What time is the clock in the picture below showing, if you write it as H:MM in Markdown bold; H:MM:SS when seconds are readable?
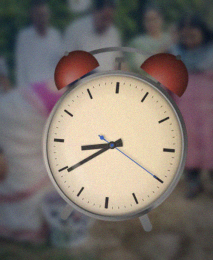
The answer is **8:39:20**
